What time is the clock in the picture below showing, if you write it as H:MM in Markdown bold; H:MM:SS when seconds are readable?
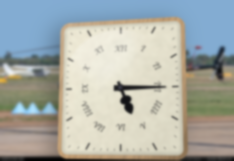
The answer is **5:15**
